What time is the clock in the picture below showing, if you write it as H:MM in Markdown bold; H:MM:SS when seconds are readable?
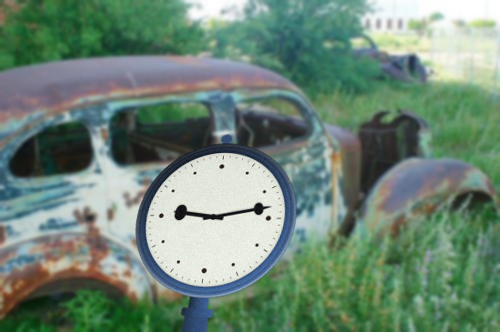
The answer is **9:13**
